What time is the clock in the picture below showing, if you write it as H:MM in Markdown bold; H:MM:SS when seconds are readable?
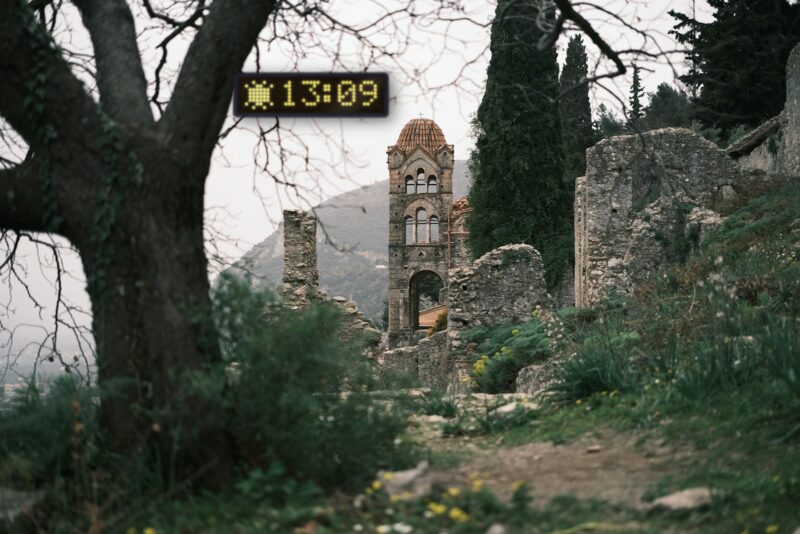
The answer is **13:09**
